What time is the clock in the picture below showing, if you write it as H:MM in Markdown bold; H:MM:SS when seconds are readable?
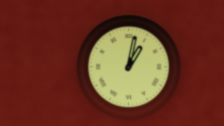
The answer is **1:02**
